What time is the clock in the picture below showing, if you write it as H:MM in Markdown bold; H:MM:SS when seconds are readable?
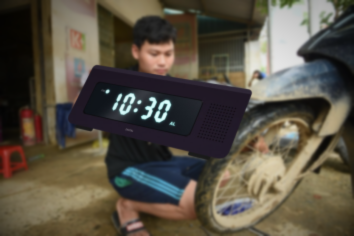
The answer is **10:30**
